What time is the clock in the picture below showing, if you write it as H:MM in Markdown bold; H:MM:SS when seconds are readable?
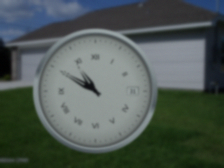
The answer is **10:50**
